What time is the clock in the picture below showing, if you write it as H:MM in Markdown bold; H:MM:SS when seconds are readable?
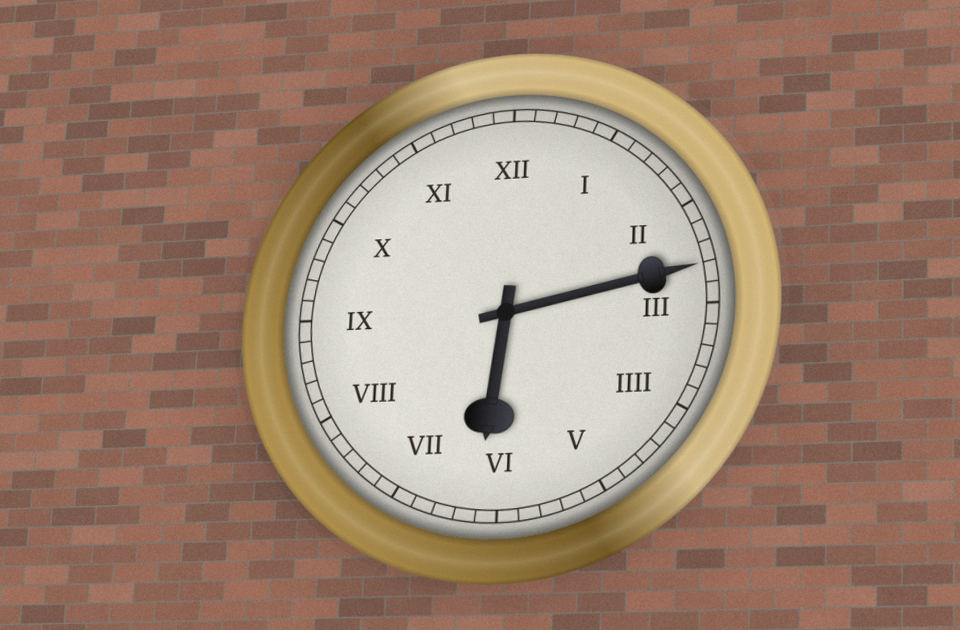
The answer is **6:13**
